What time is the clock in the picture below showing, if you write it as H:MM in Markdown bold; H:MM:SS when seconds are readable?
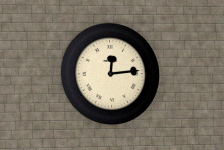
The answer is **12:14**
